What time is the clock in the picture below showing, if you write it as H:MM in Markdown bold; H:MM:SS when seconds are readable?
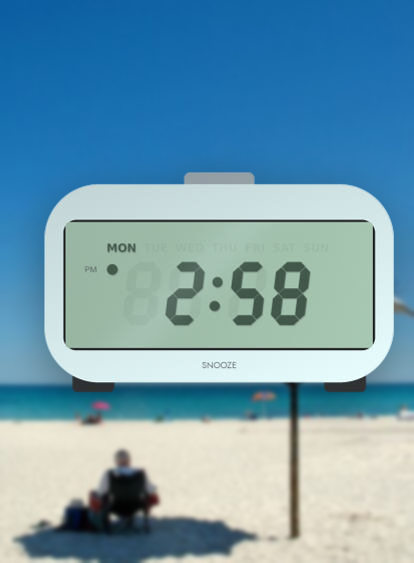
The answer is **2:58**
